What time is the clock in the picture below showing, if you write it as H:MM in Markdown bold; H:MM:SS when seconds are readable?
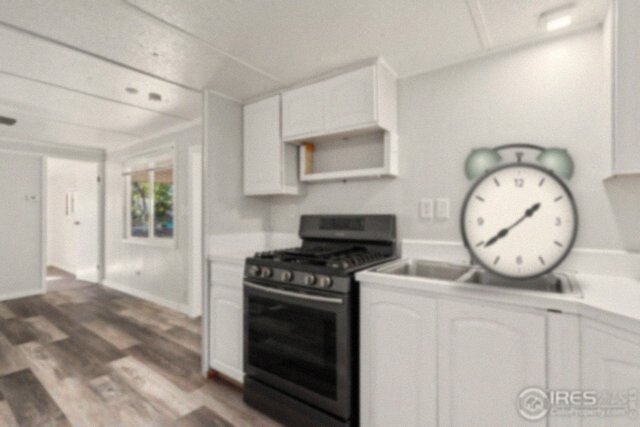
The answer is **1:39**
